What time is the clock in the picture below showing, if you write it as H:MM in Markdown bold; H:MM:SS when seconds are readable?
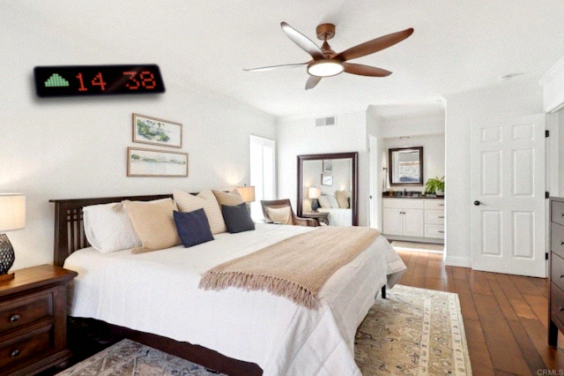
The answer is **14:38**
